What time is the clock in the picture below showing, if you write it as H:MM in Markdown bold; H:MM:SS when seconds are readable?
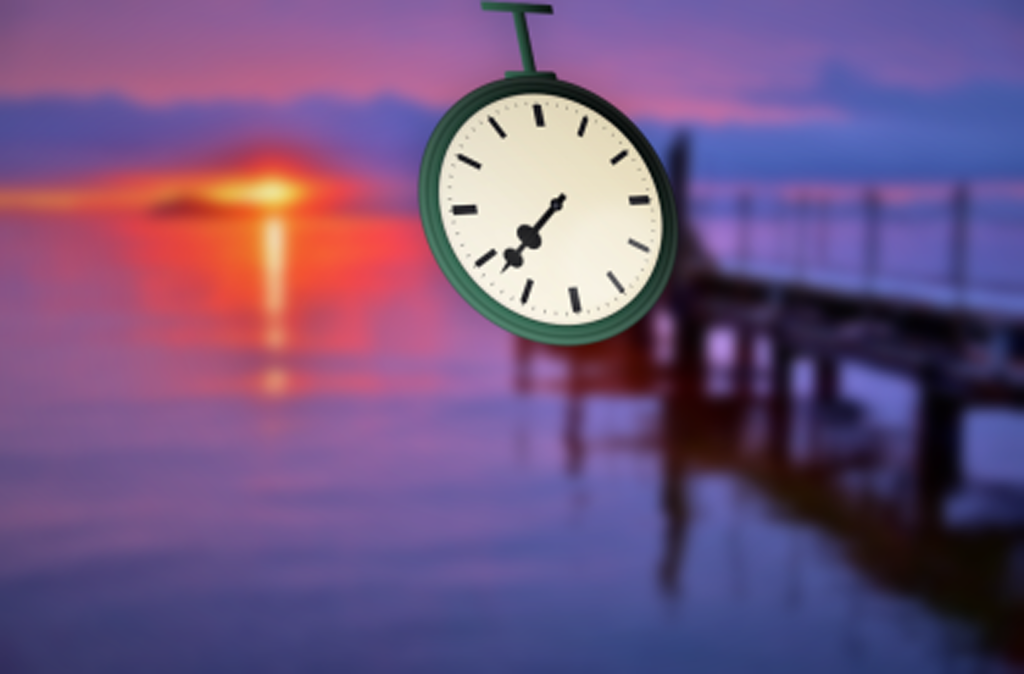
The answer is **7:38**
